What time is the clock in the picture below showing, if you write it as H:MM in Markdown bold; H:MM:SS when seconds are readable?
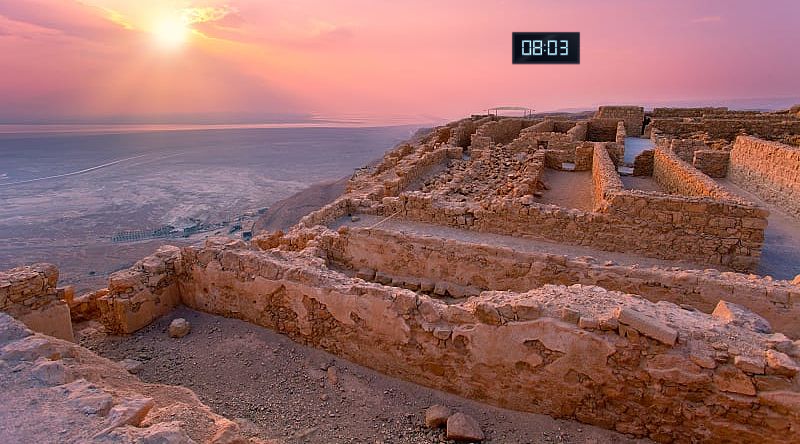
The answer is **8:03**
